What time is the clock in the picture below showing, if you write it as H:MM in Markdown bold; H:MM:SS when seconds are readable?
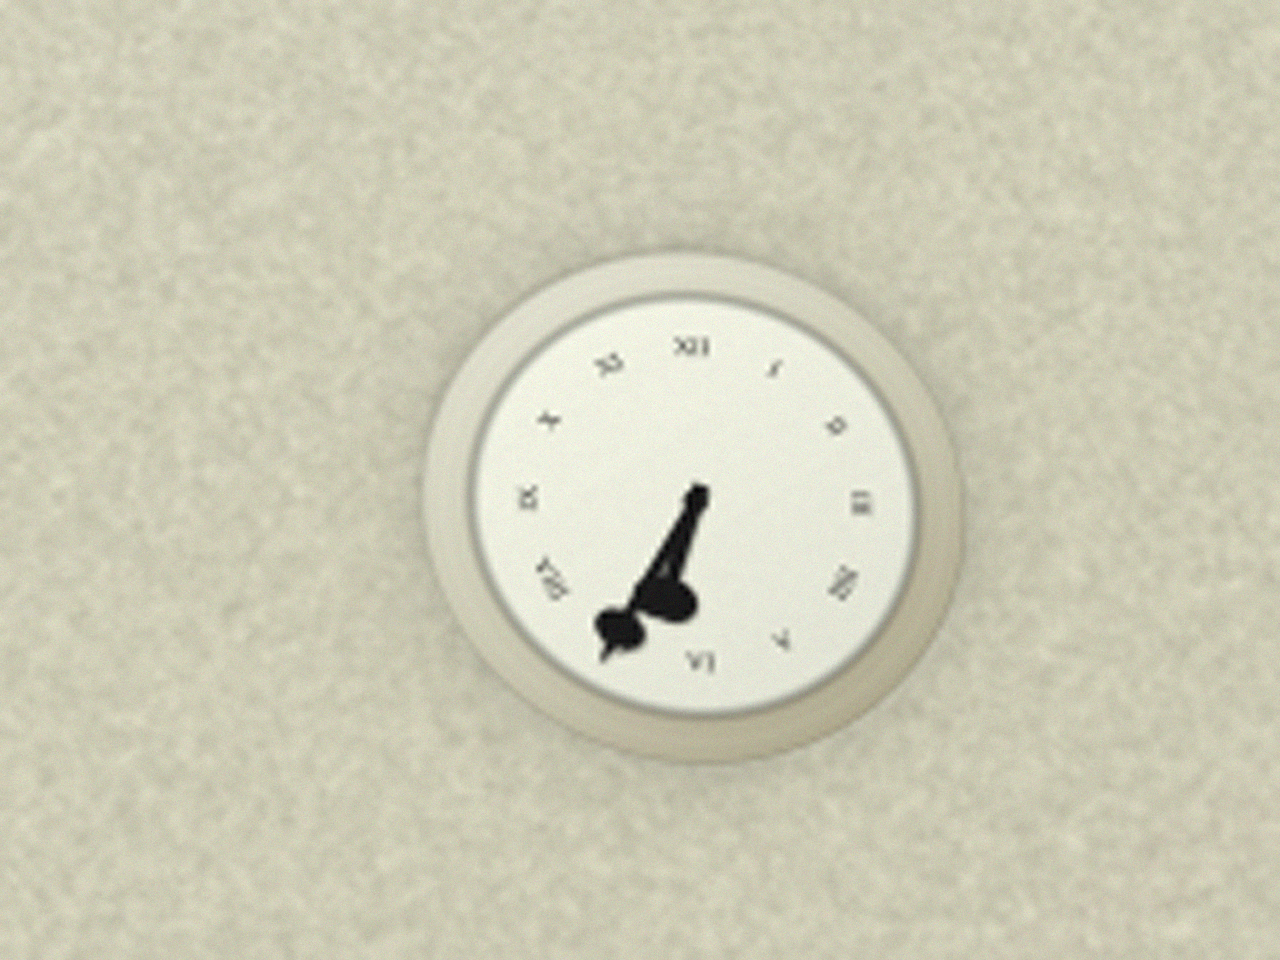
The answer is **6:35**
